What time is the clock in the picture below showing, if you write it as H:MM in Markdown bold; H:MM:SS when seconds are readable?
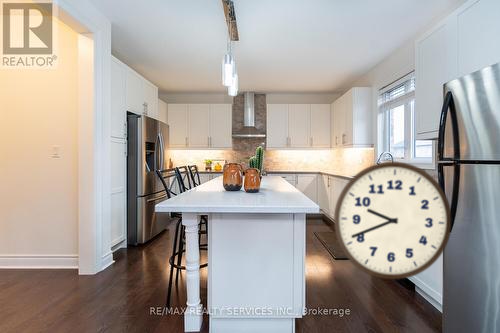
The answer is **9:41**
